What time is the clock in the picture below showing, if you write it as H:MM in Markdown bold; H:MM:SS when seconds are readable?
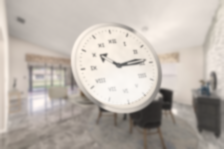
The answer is **10:14**
